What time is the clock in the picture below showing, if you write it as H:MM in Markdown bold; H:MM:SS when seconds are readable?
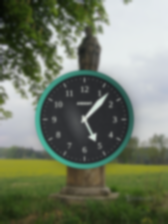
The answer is **5:07**
